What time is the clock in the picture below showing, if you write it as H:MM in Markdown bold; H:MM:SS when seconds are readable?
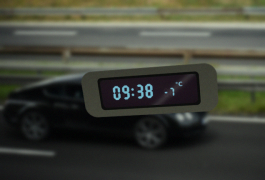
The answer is **9:38**
